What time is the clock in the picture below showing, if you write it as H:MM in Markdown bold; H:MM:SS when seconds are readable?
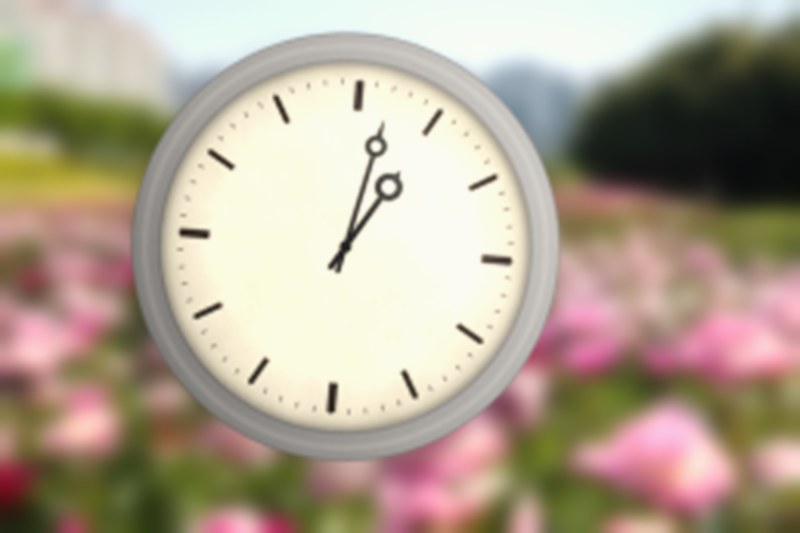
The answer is **1:02**
